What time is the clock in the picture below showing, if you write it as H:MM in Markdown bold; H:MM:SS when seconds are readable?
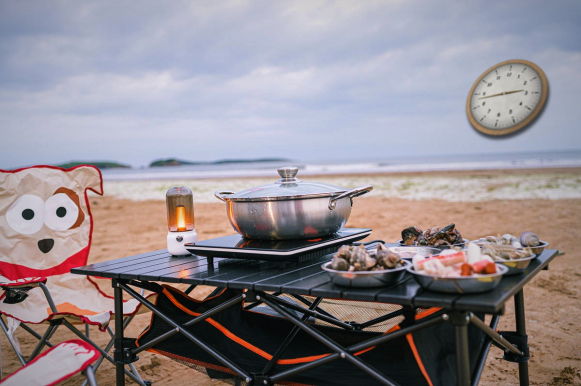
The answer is **2:43**
